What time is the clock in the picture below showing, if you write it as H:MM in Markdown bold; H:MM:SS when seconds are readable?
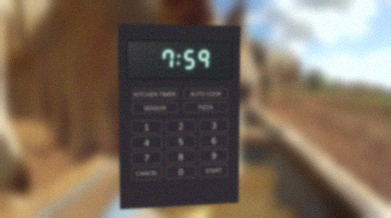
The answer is **7:59**
